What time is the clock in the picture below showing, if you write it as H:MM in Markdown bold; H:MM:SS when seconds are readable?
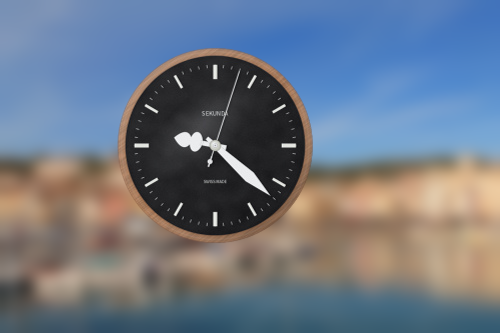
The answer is **9:22:03**
